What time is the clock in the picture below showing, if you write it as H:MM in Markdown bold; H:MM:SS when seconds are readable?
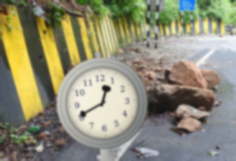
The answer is **12:41**
